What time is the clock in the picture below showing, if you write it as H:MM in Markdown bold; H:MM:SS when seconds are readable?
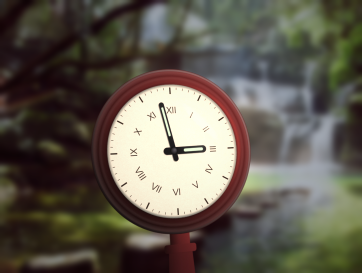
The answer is **2:58**
